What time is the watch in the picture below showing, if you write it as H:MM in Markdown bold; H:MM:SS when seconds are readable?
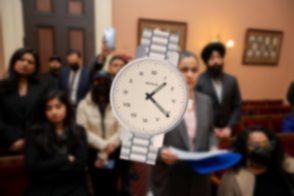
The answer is **1:21**
